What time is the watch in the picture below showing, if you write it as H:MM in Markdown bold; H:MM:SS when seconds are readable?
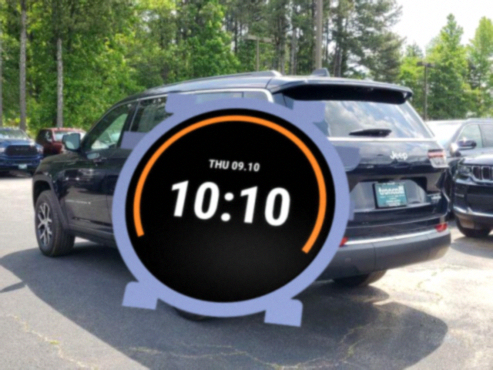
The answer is **10:10**
